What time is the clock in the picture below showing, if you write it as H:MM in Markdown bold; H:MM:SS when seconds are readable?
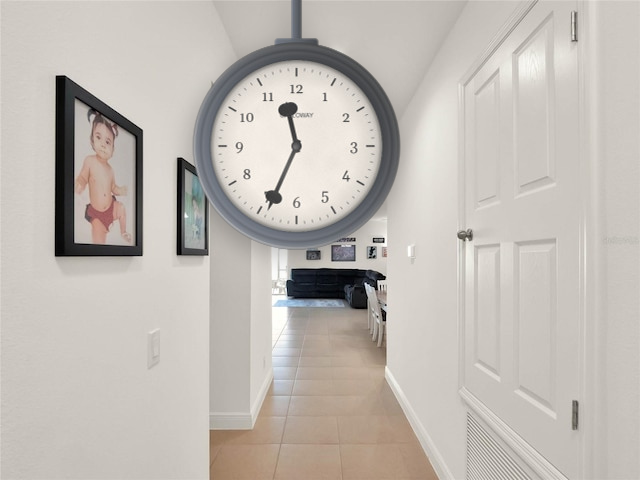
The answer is **11:34**
